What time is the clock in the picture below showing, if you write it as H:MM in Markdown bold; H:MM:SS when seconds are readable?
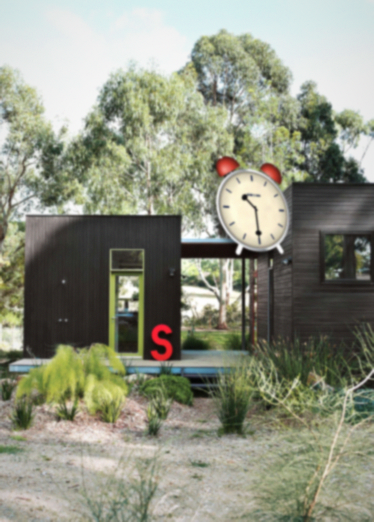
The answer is **10:30**
